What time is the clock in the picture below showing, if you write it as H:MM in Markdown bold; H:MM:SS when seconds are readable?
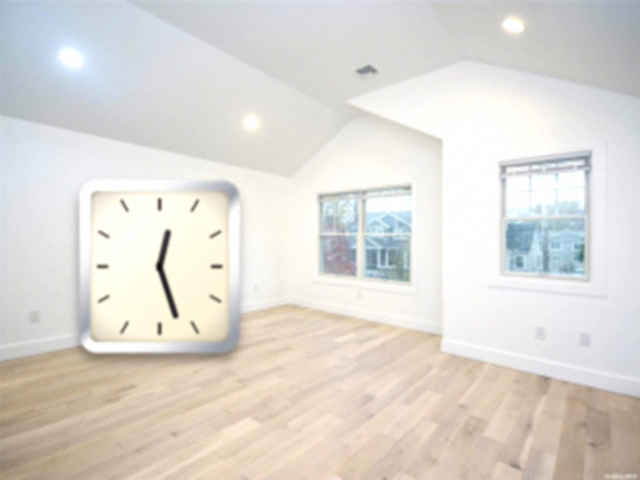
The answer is **12:27**
